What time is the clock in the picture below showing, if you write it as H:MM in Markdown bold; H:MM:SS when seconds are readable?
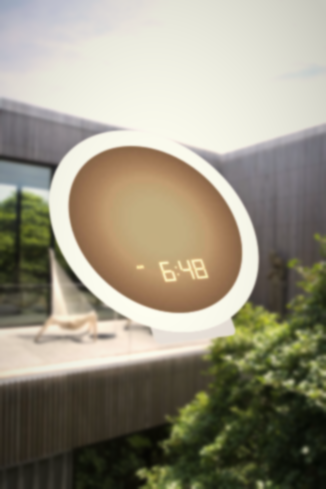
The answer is **6:48**
